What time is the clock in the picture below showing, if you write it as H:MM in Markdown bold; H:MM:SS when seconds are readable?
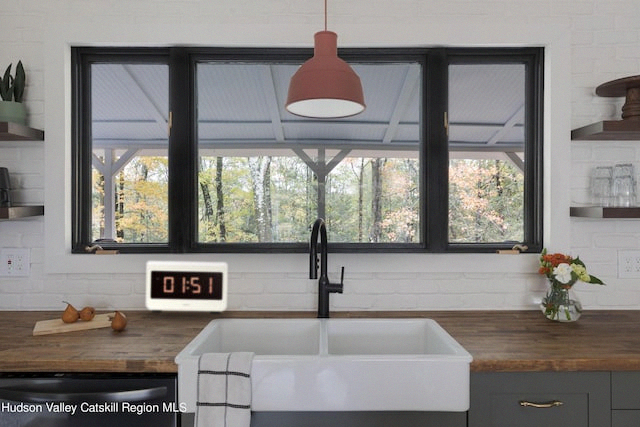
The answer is **1:51**
